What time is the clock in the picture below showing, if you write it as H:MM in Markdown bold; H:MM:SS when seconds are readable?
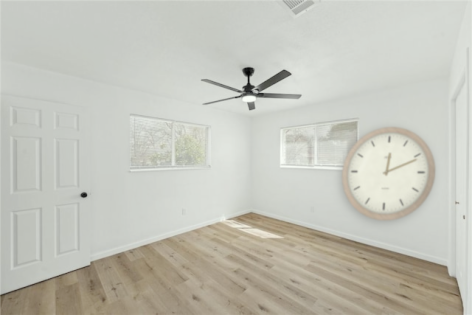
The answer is **12:11**
